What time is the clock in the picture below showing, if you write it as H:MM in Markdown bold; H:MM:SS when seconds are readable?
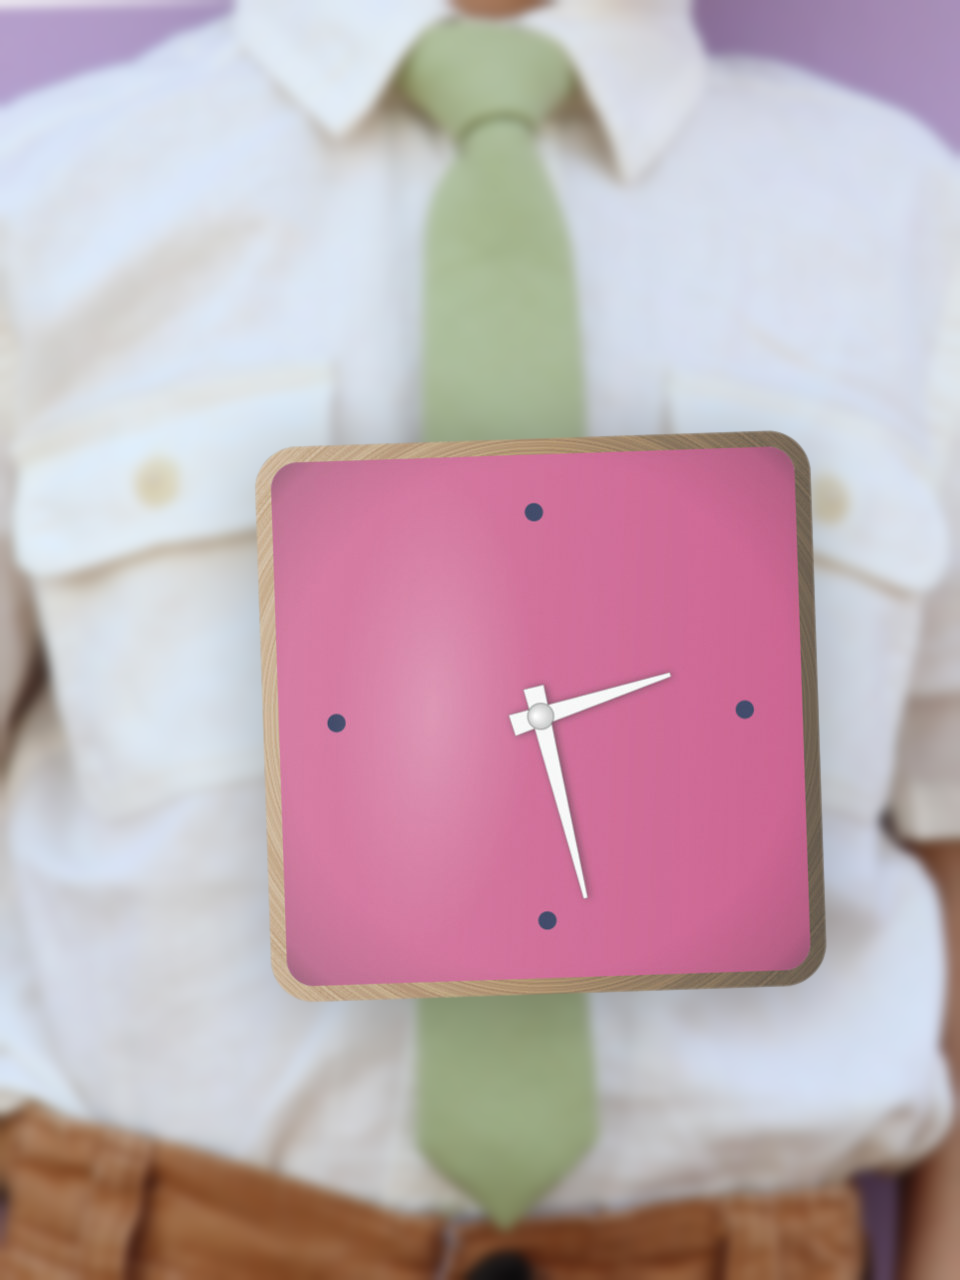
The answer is **2:28**
